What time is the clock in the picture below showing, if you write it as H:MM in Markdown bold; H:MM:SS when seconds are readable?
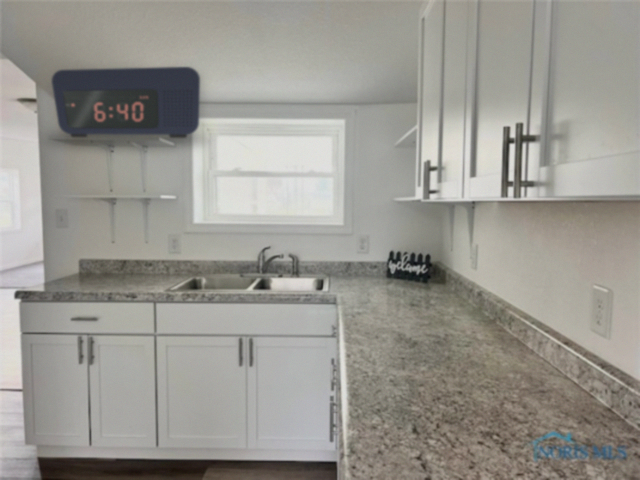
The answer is **6:40**
